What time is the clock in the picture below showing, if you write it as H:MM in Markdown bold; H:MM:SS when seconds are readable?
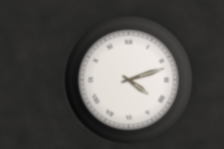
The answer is **4:12**
